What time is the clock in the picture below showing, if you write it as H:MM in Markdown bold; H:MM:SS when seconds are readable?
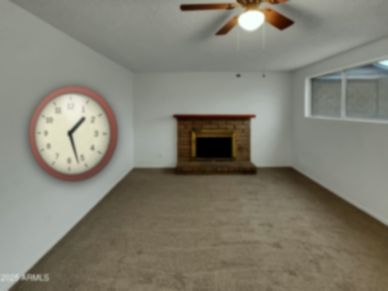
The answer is **1:27**
